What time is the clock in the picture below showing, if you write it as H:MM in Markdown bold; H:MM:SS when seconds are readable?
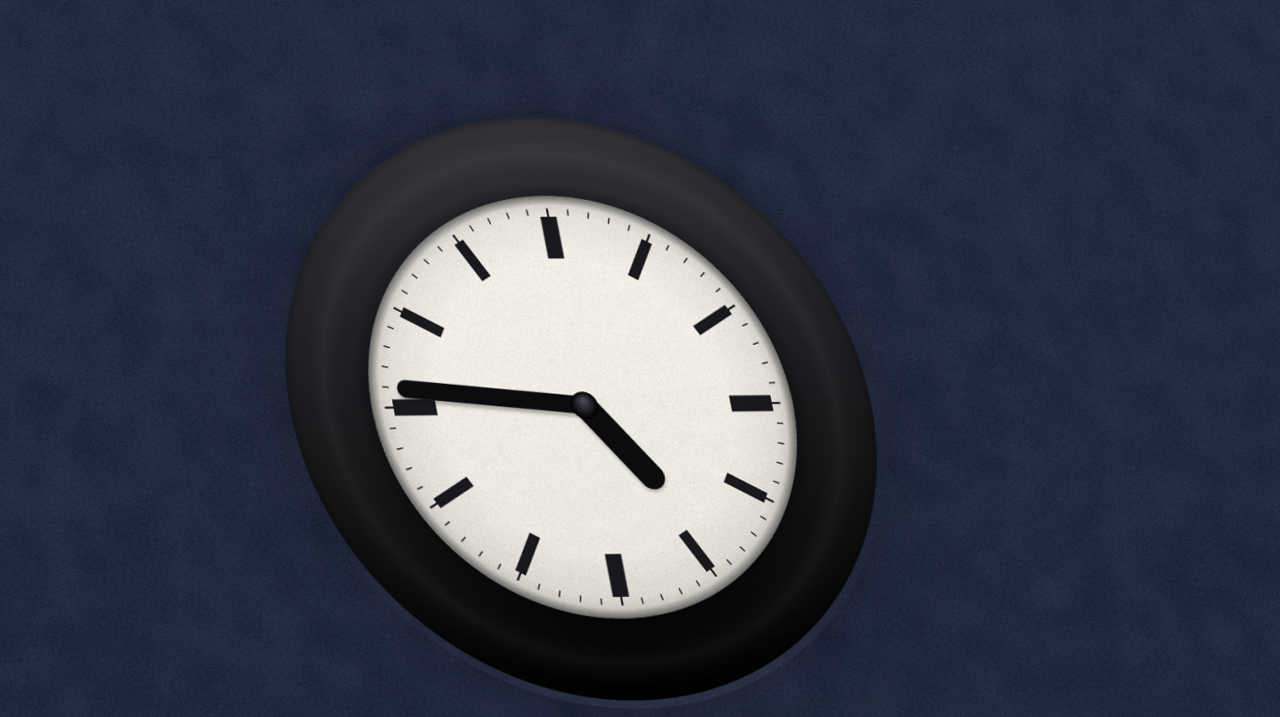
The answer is **4:46**
